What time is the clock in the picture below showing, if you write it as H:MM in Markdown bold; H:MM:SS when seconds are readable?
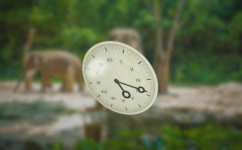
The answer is **5:19**
